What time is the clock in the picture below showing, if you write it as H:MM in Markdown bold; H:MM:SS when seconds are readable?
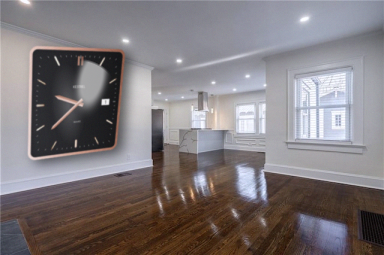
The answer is **9:38**
